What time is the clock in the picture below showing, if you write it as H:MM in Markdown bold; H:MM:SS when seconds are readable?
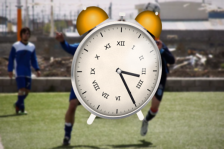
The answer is **3:25**
